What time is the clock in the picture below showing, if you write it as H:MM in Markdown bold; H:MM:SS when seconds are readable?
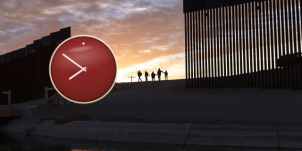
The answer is **7:51**
